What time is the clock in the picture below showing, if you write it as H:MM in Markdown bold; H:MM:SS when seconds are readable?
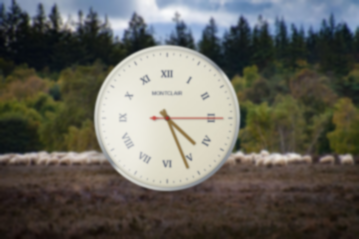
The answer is **4:26:15**
